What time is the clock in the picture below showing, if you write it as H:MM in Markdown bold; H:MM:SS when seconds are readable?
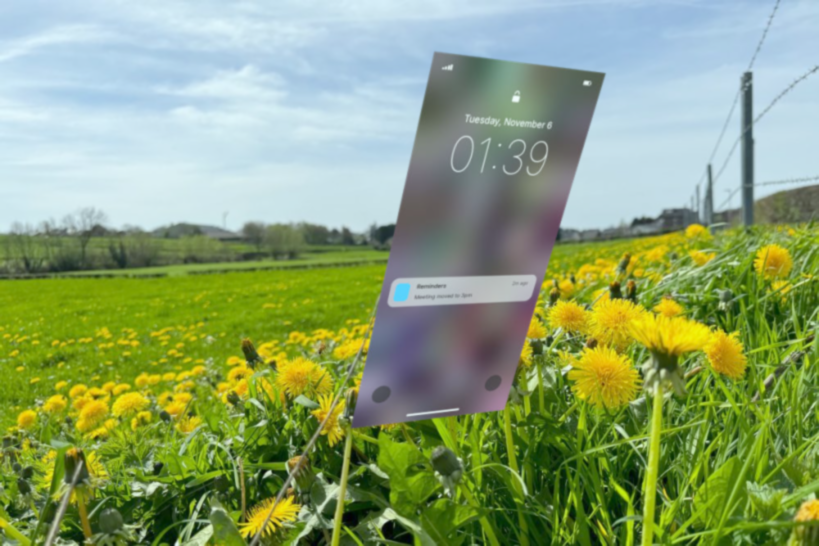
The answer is **1:39**
